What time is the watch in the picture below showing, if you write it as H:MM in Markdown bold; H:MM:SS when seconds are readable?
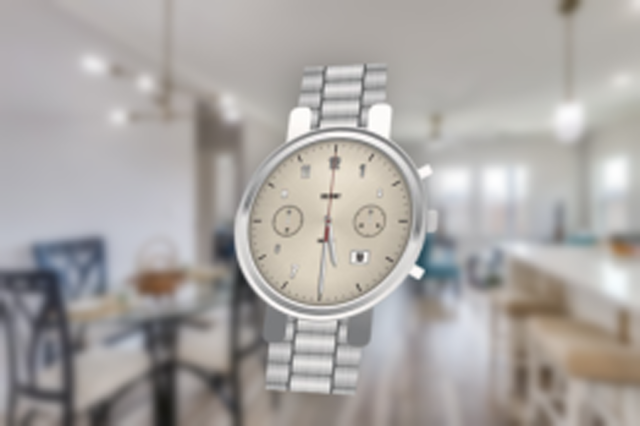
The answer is **5:30**
